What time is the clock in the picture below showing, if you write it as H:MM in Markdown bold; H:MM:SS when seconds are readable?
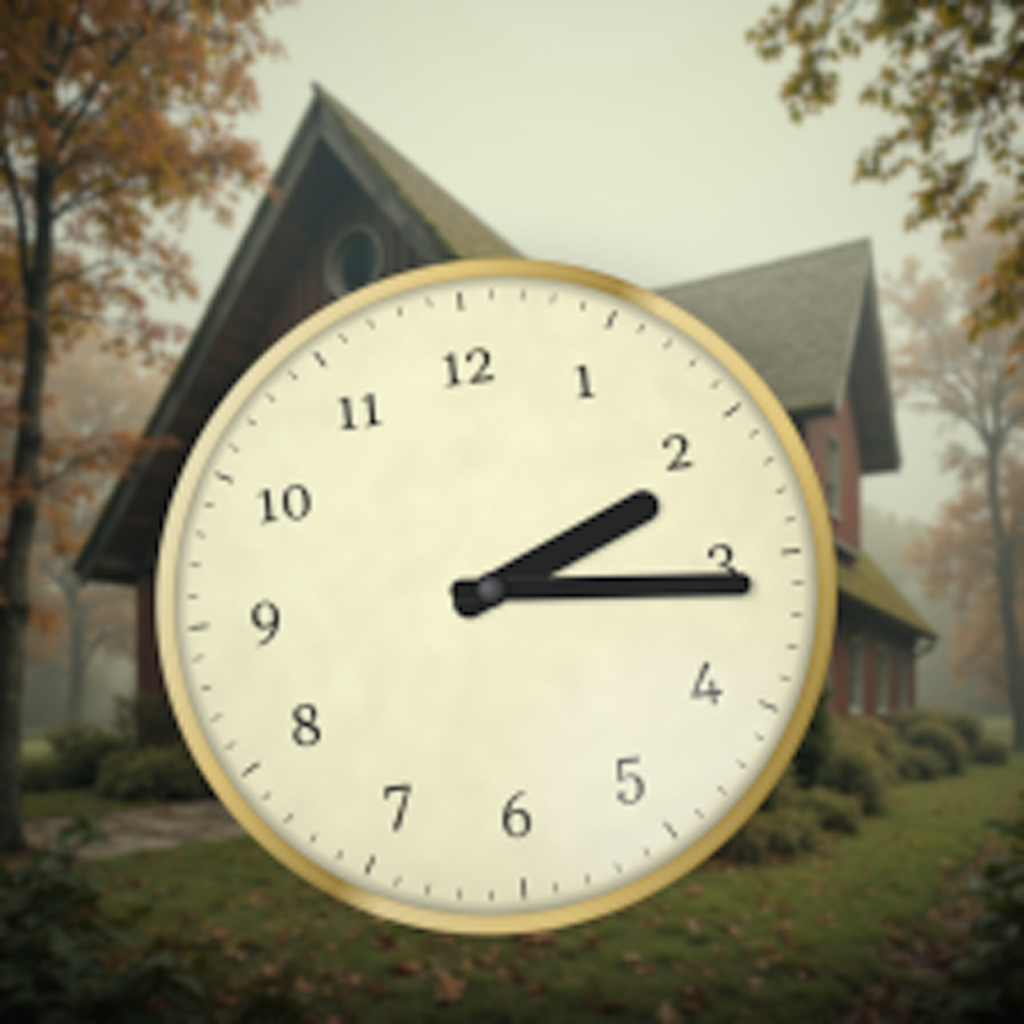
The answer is **2:16**
